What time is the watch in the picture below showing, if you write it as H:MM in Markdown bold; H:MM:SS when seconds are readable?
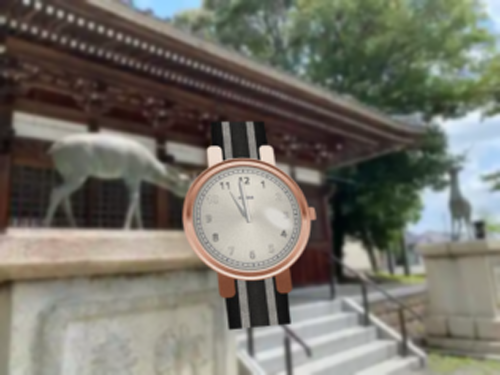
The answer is **10:59**
